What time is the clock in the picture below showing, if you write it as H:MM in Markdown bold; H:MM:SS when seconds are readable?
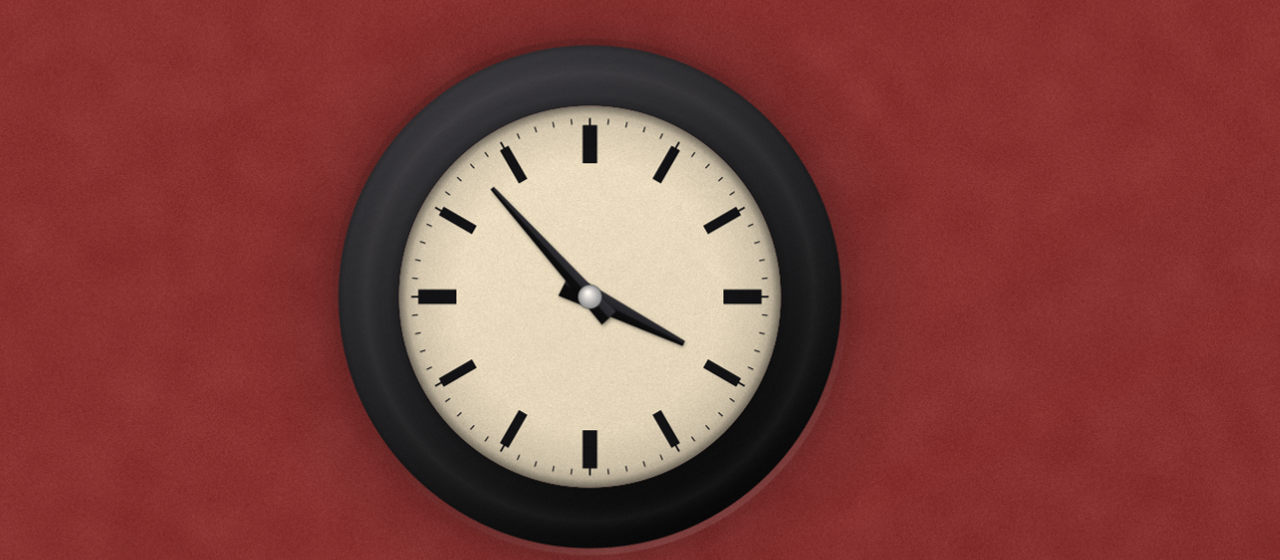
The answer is **3:53**
